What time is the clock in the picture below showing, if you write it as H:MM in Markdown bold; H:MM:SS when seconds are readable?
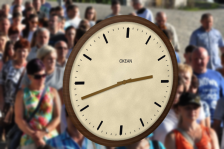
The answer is **2:42**
